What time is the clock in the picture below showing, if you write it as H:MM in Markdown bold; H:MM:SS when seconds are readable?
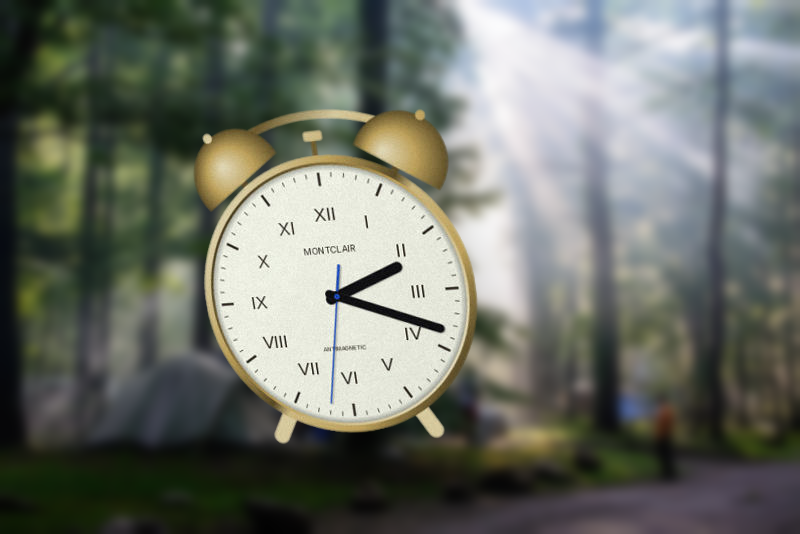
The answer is **2:18:32**
